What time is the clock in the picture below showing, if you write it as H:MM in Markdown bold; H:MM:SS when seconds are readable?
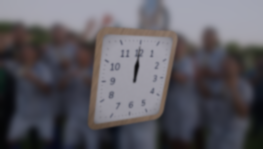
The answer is **12:00**
